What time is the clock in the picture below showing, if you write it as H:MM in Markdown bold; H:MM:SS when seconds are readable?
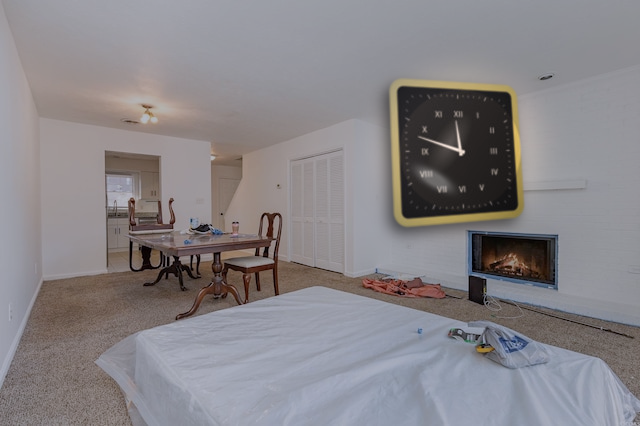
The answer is **11:48**
